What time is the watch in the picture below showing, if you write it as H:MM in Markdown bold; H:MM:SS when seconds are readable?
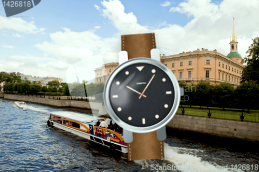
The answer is **10:06**
